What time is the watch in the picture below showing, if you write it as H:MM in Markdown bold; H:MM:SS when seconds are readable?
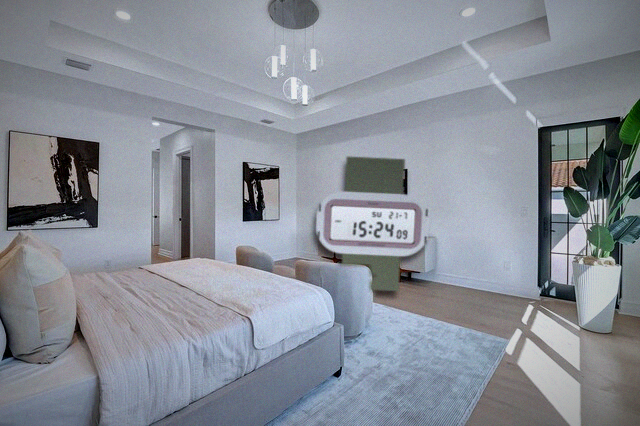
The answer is **15:24**
